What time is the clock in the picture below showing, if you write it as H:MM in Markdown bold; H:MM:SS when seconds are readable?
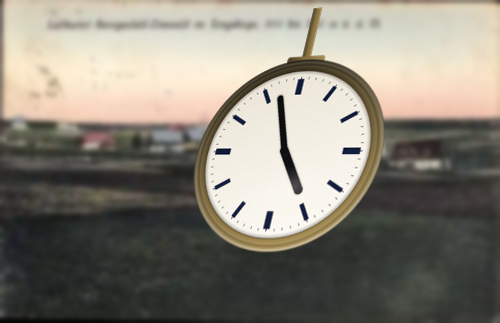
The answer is **4:57**
